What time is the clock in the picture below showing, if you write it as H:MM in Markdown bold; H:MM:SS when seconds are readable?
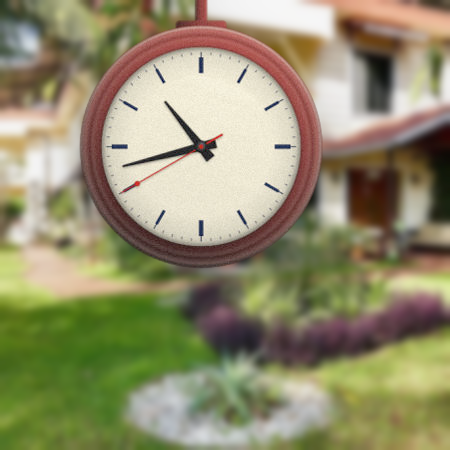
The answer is **10:42:40**
